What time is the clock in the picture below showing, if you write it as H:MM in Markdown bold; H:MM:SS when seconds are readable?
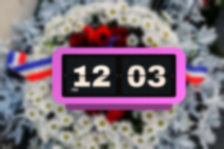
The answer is **12:03**
